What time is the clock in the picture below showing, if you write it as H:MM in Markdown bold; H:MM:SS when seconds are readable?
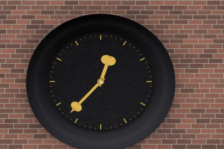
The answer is **12:37**
